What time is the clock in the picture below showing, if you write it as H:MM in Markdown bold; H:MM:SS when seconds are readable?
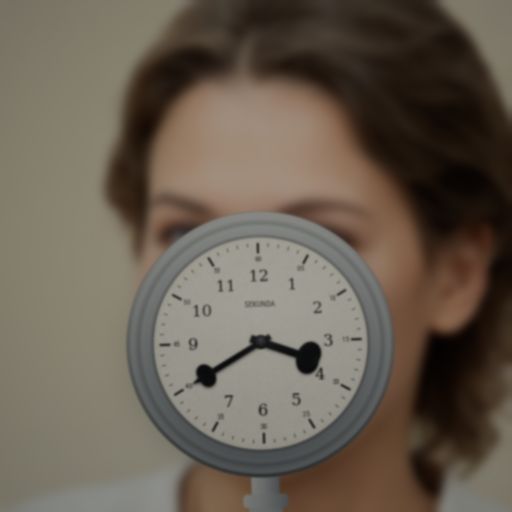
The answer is **3:40**
